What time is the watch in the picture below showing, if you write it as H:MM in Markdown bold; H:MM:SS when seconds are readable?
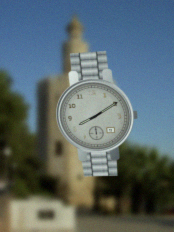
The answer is **8:10**
